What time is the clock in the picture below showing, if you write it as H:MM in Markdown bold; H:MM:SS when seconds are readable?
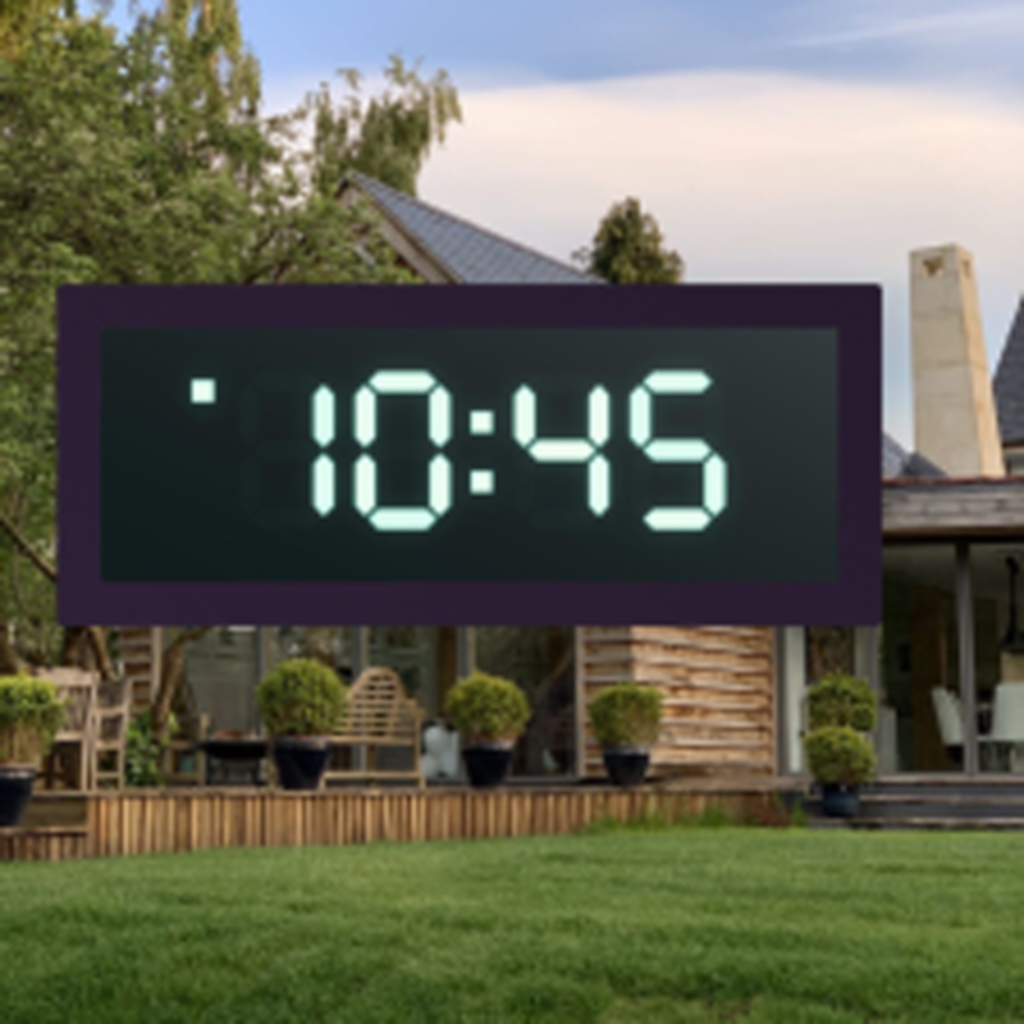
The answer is **10:45**
